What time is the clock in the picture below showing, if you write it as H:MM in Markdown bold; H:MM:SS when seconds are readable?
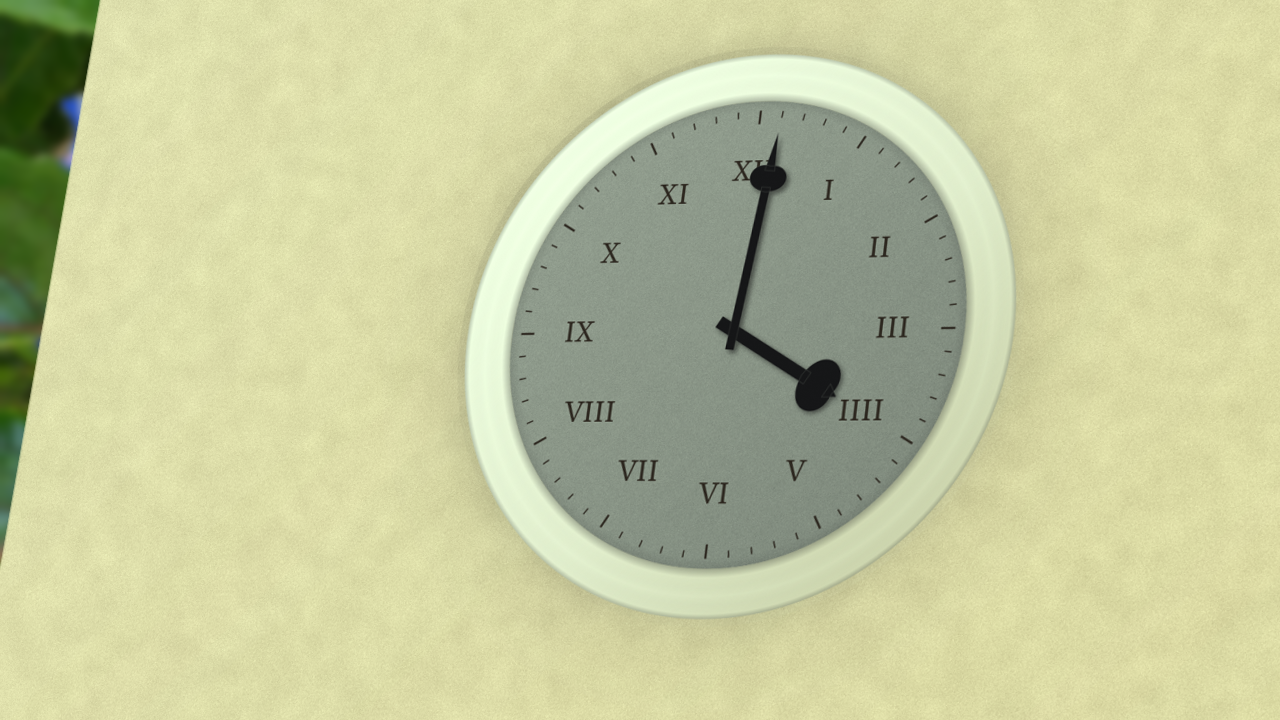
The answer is **4:01**
